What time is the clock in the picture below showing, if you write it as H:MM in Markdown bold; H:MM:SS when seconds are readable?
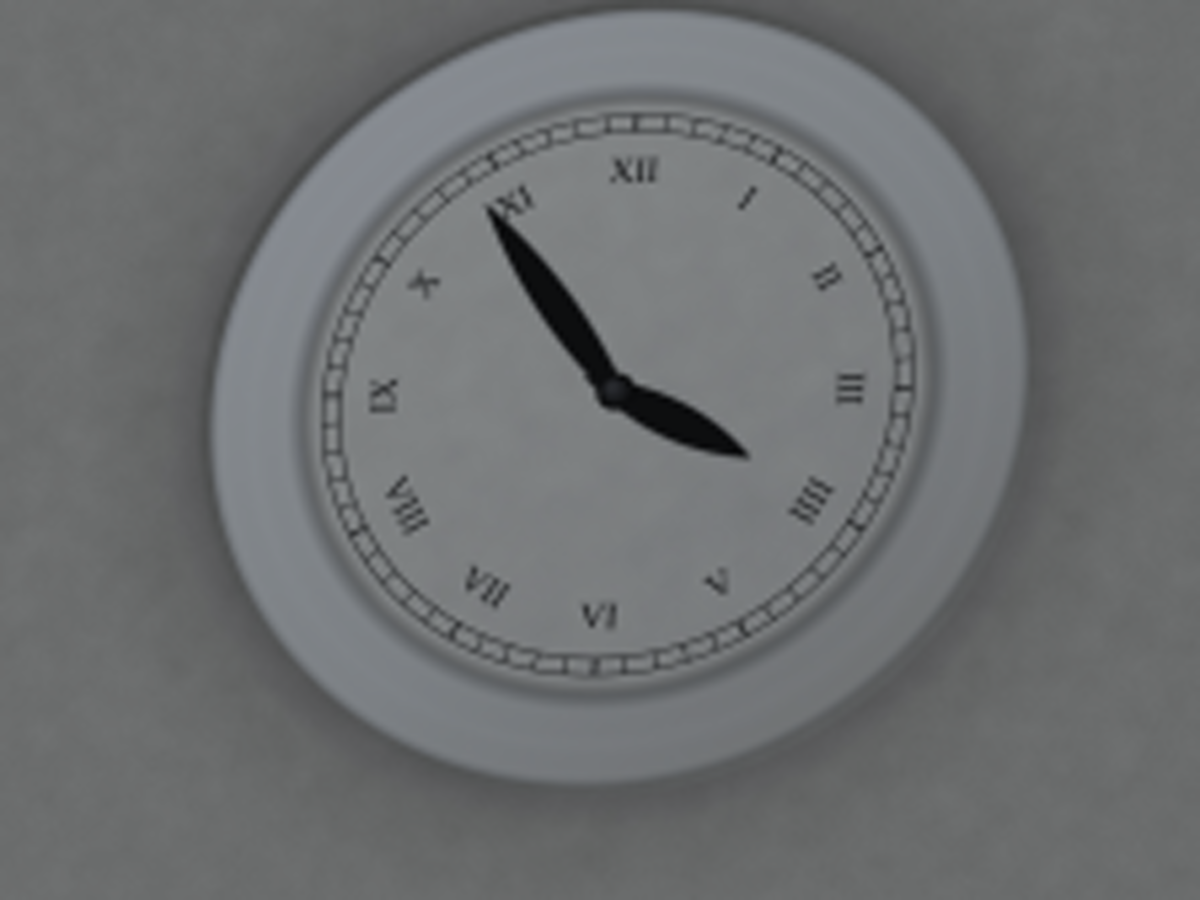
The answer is **3:54**
